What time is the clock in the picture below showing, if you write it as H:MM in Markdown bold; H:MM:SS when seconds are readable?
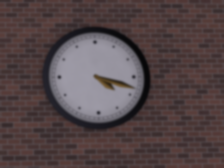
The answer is **4:18**
